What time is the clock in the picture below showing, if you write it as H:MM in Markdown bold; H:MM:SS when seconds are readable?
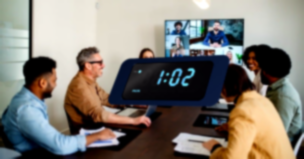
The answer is **1:02**
